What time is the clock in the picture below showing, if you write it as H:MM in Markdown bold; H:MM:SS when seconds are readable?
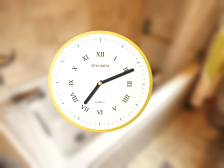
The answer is **7:11**
